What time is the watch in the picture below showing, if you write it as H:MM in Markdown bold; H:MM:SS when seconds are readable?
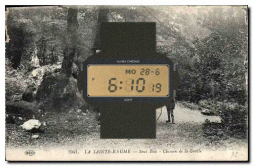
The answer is **6:10:19**
